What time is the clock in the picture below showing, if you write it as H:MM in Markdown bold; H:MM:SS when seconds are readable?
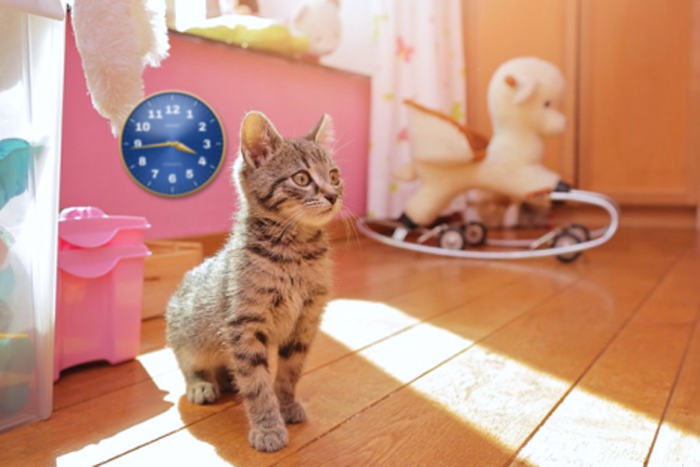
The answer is **3:44**
